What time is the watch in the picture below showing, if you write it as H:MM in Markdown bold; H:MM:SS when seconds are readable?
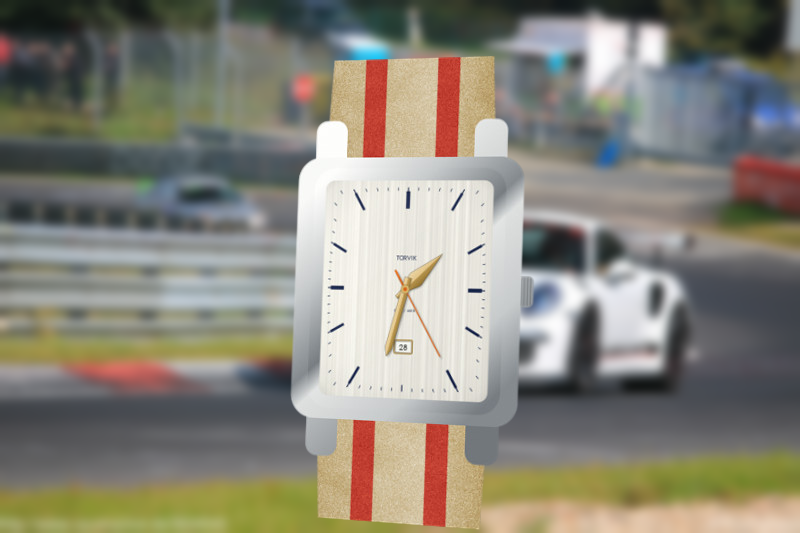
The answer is **1:32:25**
